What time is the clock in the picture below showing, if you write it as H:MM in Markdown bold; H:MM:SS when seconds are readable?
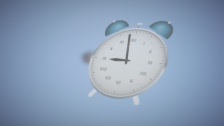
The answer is **8:58**
